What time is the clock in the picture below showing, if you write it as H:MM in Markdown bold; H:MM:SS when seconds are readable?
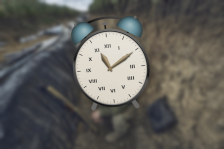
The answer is **11:10**
